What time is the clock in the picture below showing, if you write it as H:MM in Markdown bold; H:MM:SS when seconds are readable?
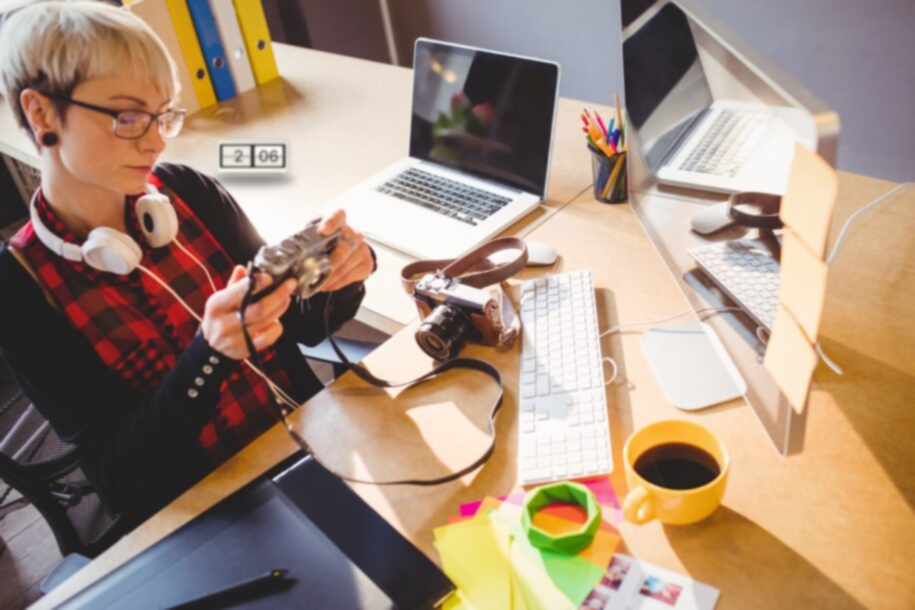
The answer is **2:06**
